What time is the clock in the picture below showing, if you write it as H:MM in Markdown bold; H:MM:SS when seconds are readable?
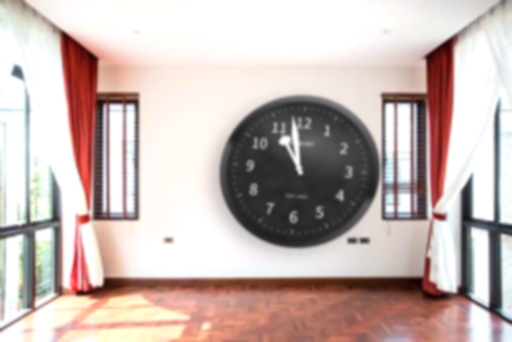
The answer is **10:58**
